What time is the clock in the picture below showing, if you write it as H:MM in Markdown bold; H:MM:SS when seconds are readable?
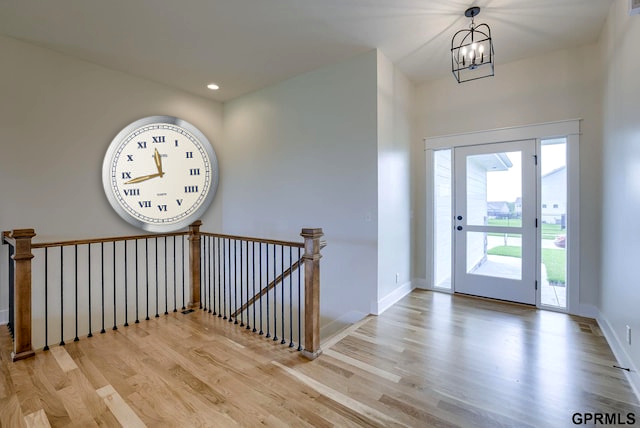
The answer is **11:43**
